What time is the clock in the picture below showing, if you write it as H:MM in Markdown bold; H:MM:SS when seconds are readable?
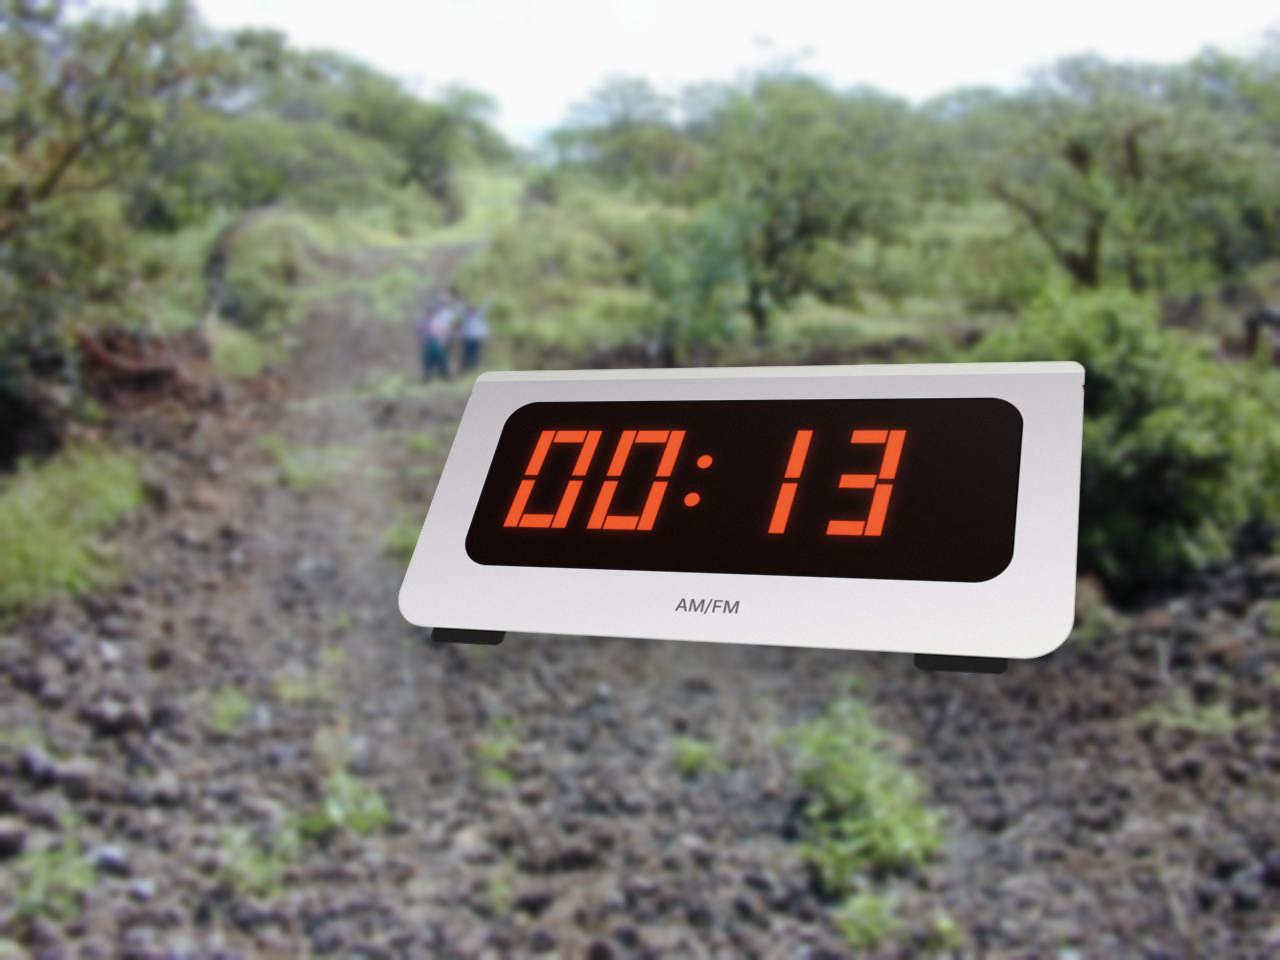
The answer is **0:13**
